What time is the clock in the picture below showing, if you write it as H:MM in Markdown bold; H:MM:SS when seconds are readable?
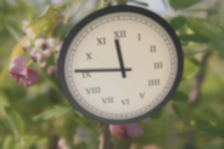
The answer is **11:46**
